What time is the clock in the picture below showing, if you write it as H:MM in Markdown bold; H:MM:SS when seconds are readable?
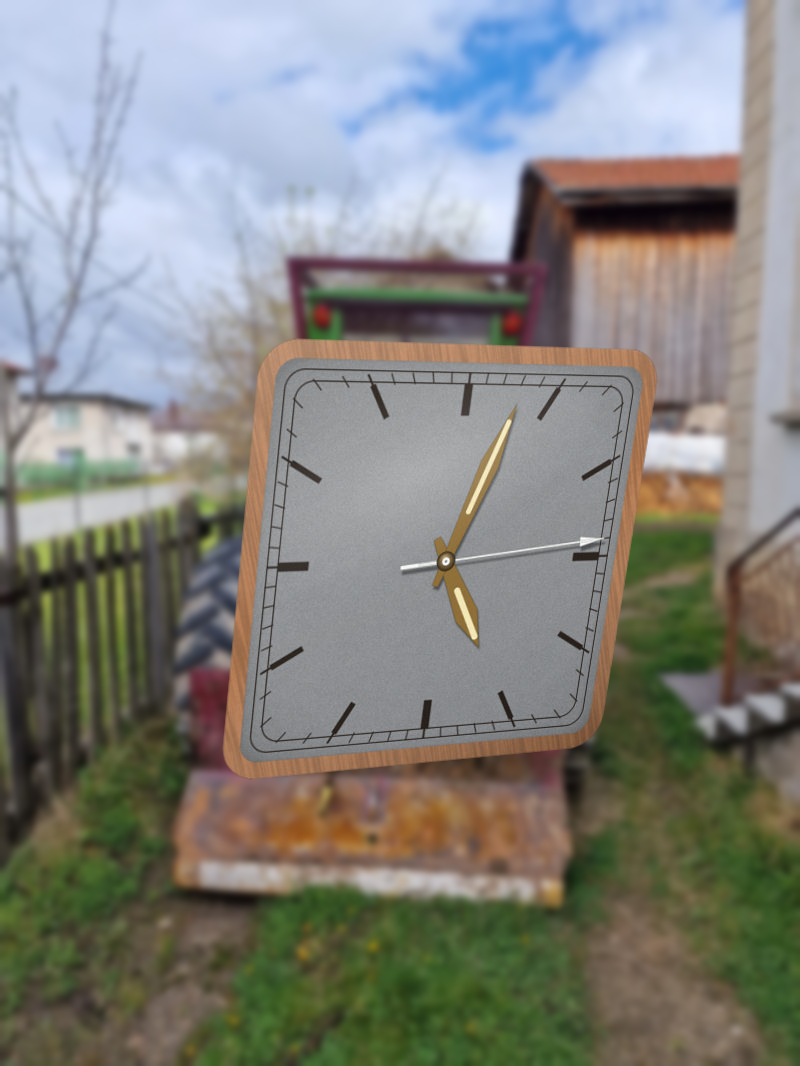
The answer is **5:03:14**
